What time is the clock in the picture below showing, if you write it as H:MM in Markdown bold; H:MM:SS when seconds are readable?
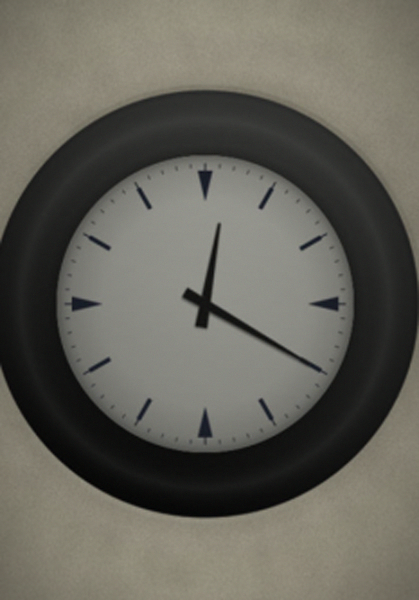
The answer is **12:20**
